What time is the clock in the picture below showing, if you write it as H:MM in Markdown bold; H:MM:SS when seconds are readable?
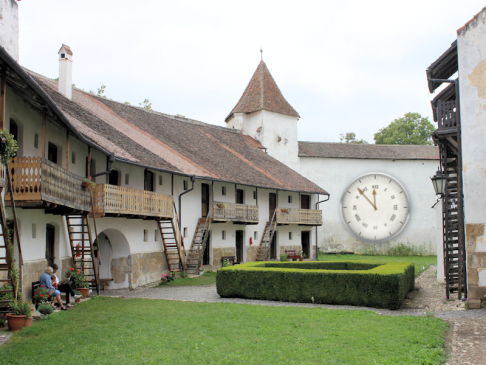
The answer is **11:53**
